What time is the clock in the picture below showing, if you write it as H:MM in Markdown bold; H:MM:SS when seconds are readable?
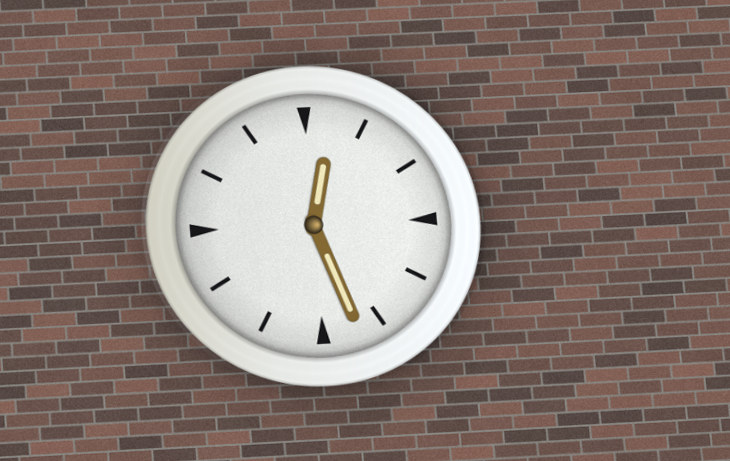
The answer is **12:27**
